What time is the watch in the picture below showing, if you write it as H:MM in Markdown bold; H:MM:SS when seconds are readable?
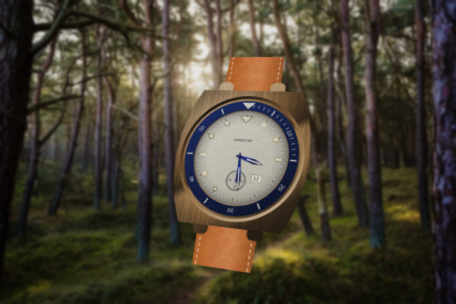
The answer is **3:29**
